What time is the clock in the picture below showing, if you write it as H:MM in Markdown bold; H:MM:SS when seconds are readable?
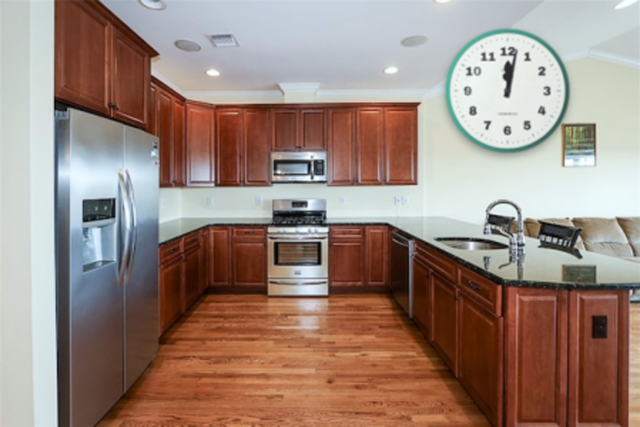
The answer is **12:02**
